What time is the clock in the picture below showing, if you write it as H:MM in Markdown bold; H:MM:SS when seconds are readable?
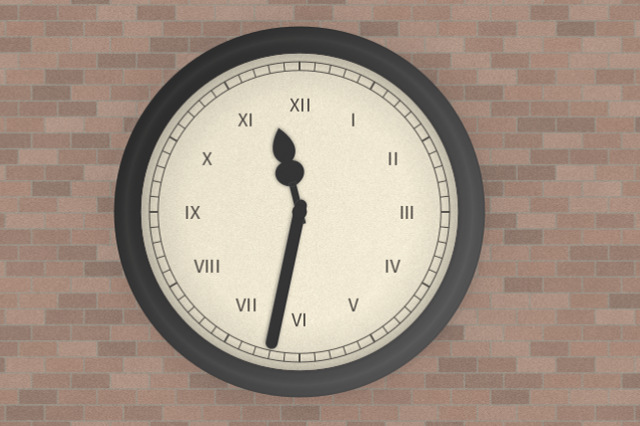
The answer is **11:32**
